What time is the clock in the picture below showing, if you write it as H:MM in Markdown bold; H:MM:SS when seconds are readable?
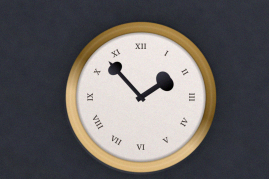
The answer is **1:53**
